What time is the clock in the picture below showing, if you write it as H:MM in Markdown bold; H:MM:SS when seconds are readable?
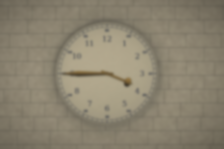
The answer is **3:45**
